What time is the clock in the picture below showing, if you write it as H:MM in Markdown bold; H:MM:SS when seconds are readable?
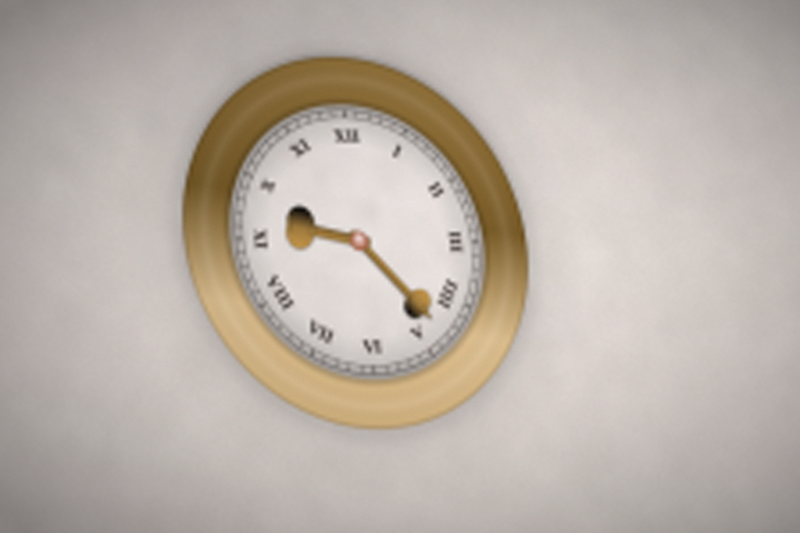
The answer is **9:23**
